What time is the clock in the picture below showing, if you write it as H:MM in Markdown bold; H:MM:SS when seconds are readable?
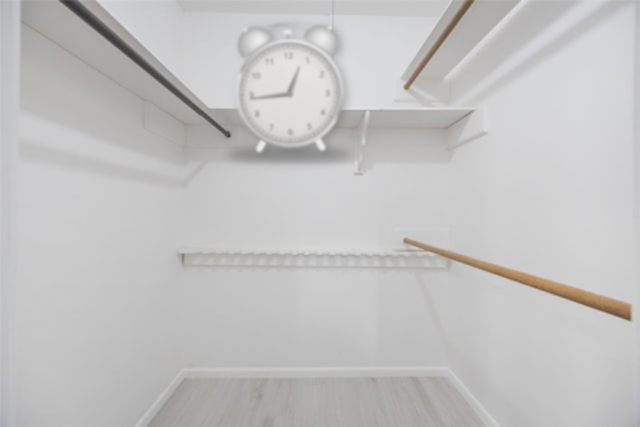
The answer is **12:44**
